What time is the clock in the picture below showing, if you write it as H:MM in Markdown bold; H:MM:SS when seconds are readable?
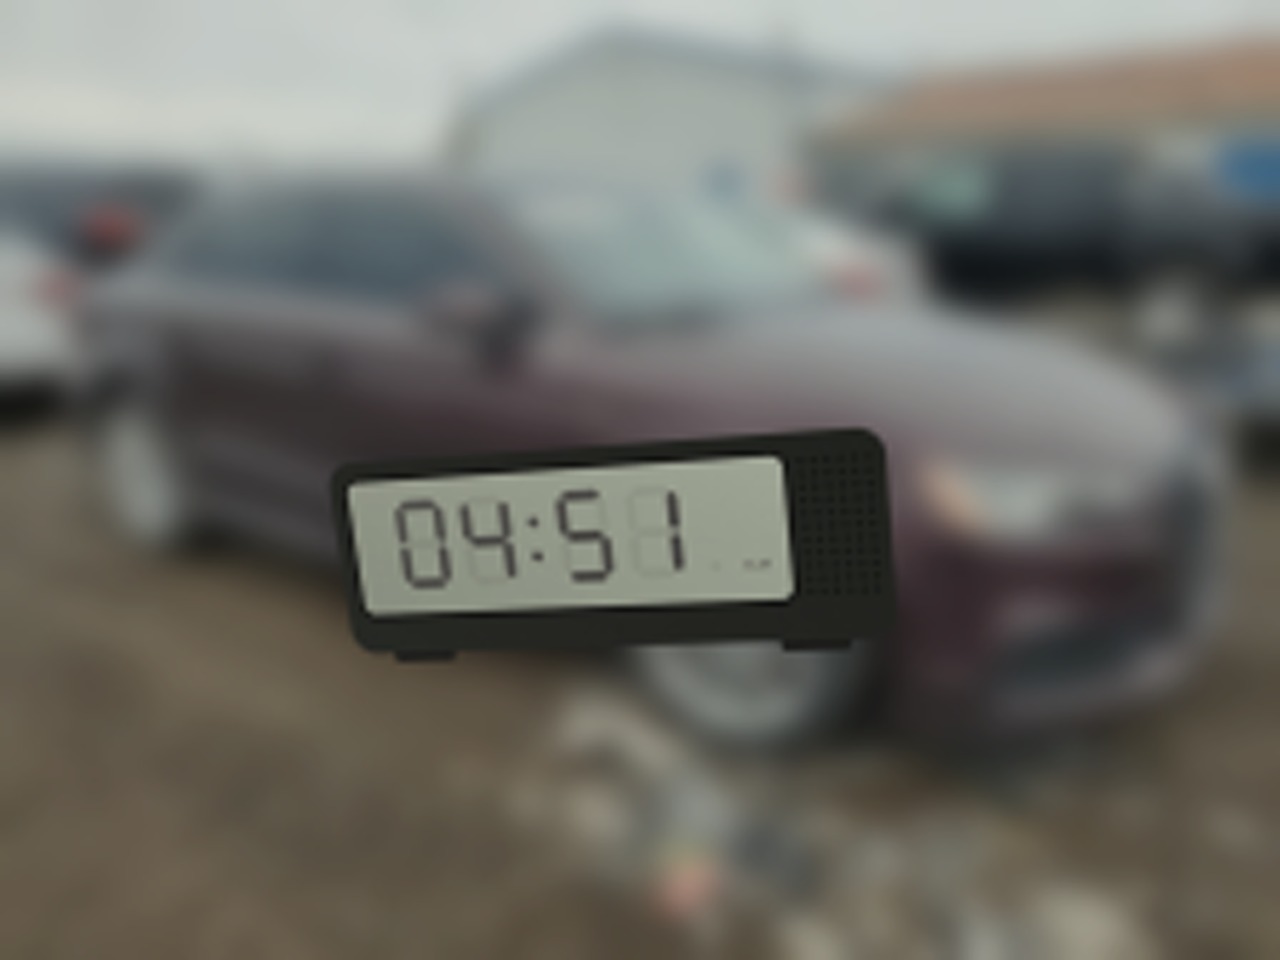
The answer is **4:51**
